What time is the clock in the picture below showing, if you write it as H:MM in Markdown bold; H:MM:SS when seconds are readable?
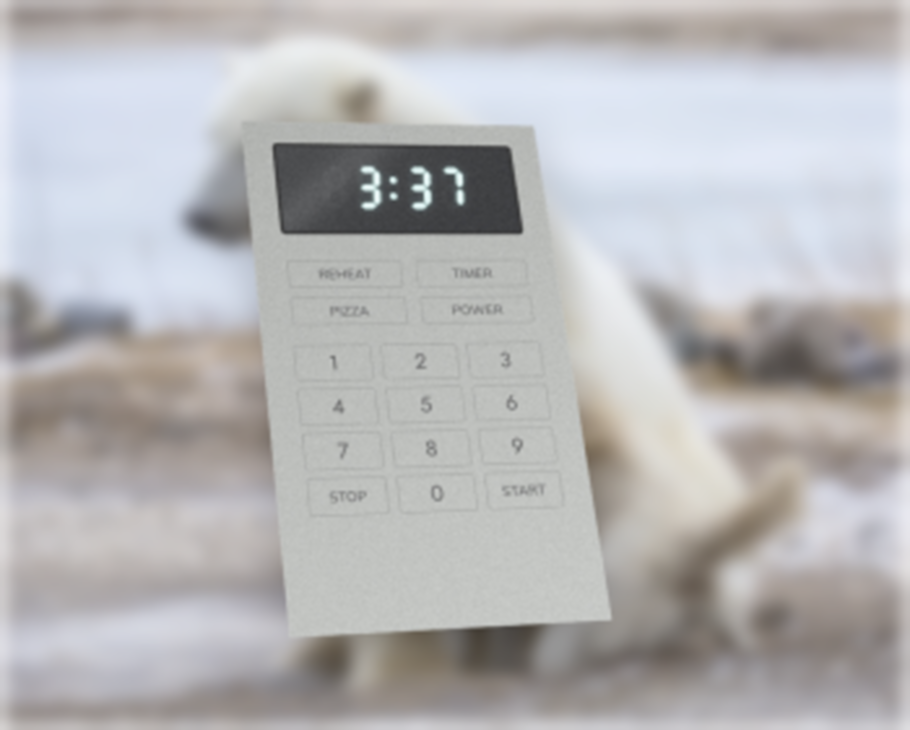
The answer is **3:37**
